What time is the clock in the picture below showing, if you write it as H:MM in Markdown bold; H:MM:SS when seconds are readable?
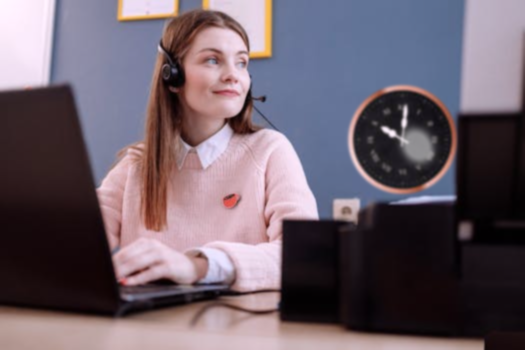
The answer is **10:01**
